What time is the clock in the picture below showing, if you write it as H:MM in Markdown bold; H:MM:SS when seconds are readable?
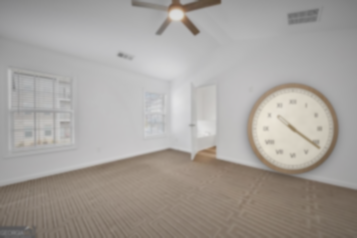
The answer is **10:21**
